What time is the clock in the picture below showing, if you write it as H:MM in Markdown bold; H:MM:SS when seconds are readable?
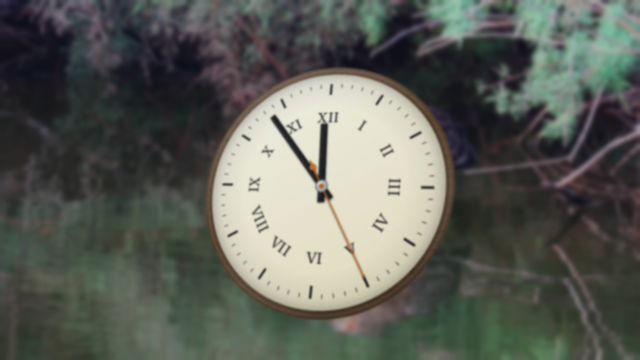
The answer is **11:53:25**
